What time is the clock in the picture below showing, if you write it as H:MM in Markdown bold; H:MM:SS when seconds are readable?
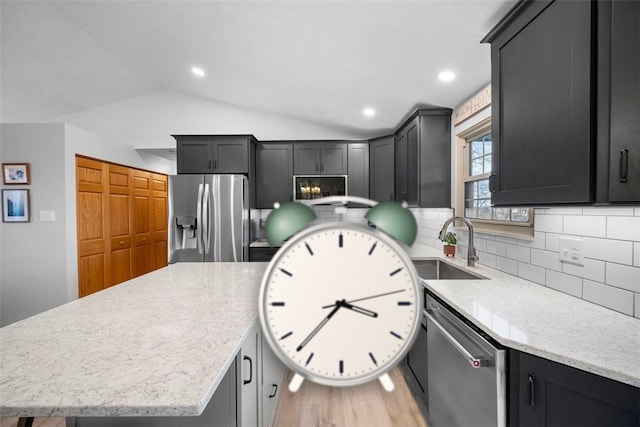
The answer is **3:37:13**
